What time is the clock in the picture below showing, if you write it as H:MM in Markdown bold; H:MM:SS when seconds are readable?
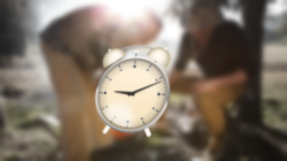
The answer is **9:11**
